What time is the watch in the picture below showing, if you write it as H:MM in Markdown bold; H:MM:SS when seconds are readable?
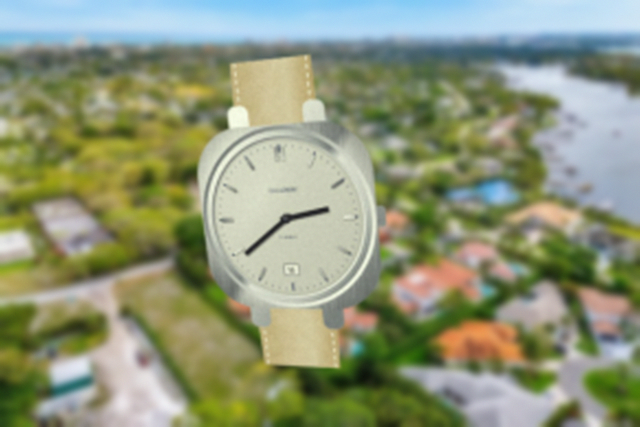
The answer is **2:39**
